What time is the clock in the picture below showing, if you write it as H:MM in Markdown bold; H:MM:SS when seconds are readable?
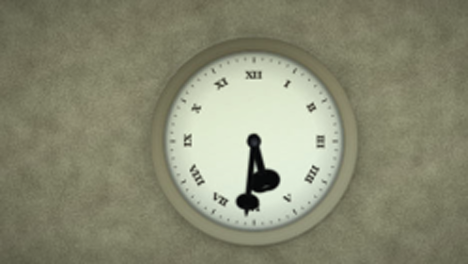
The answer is **5:31**
